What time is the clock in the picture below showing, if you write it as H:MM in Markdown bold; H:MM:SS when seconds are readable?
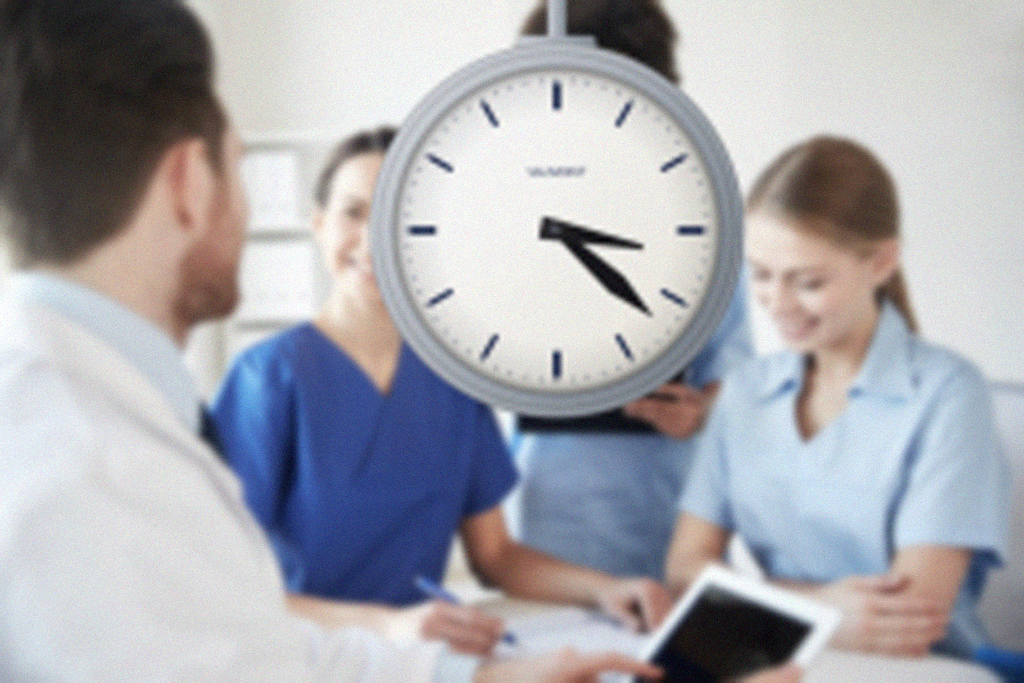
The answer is **3:22**
